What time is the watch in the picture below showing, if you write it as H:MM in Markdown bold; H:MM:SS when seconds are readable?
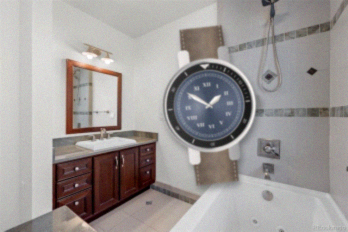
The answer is **1:51**
